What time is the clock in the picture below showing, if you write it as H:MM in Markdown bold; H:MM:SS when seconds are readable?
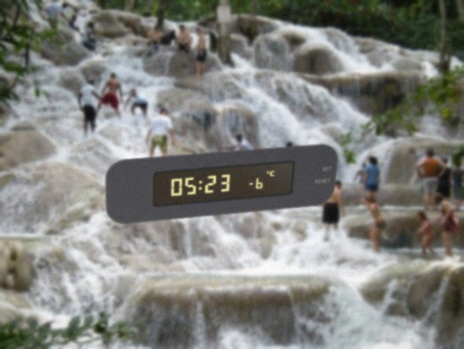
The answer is **5:23**
